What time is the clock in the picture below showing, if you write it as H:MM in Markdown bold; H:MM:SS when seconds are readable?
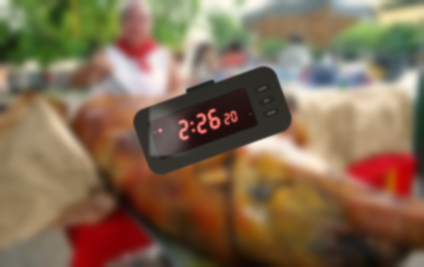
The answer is **2:26:20**
